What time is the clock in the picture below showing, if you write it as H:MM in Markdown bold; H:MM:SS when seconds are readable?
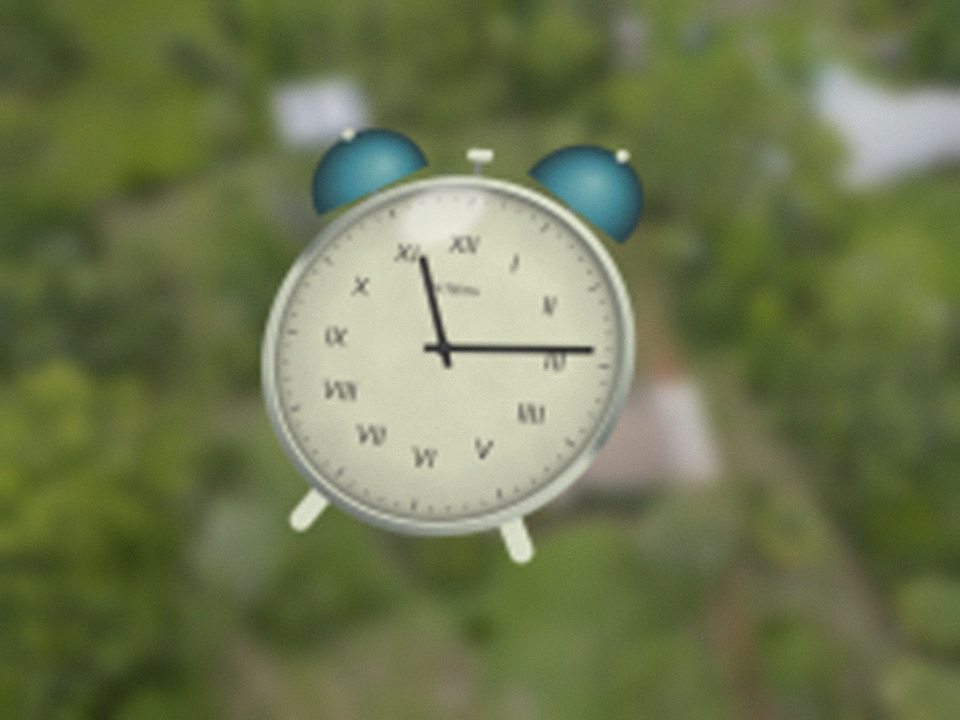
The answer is **11:14**
